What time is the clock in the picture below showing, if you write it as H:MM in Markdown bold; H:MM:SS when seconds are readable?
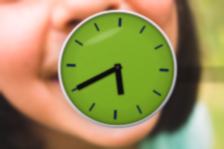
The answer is **5:40**
